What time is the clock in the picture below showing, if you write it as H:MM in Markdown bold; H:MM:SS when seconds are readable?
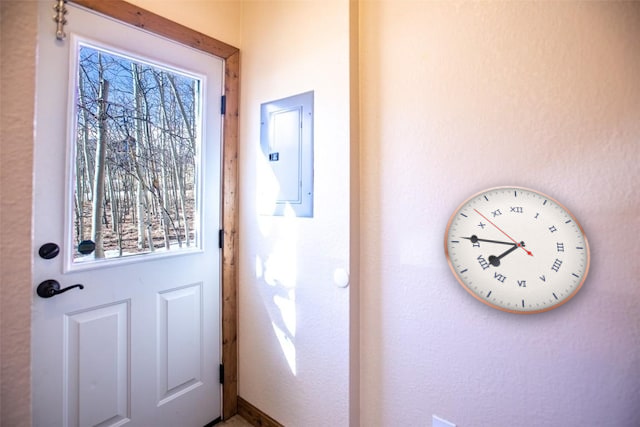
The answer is **7:45:52**
